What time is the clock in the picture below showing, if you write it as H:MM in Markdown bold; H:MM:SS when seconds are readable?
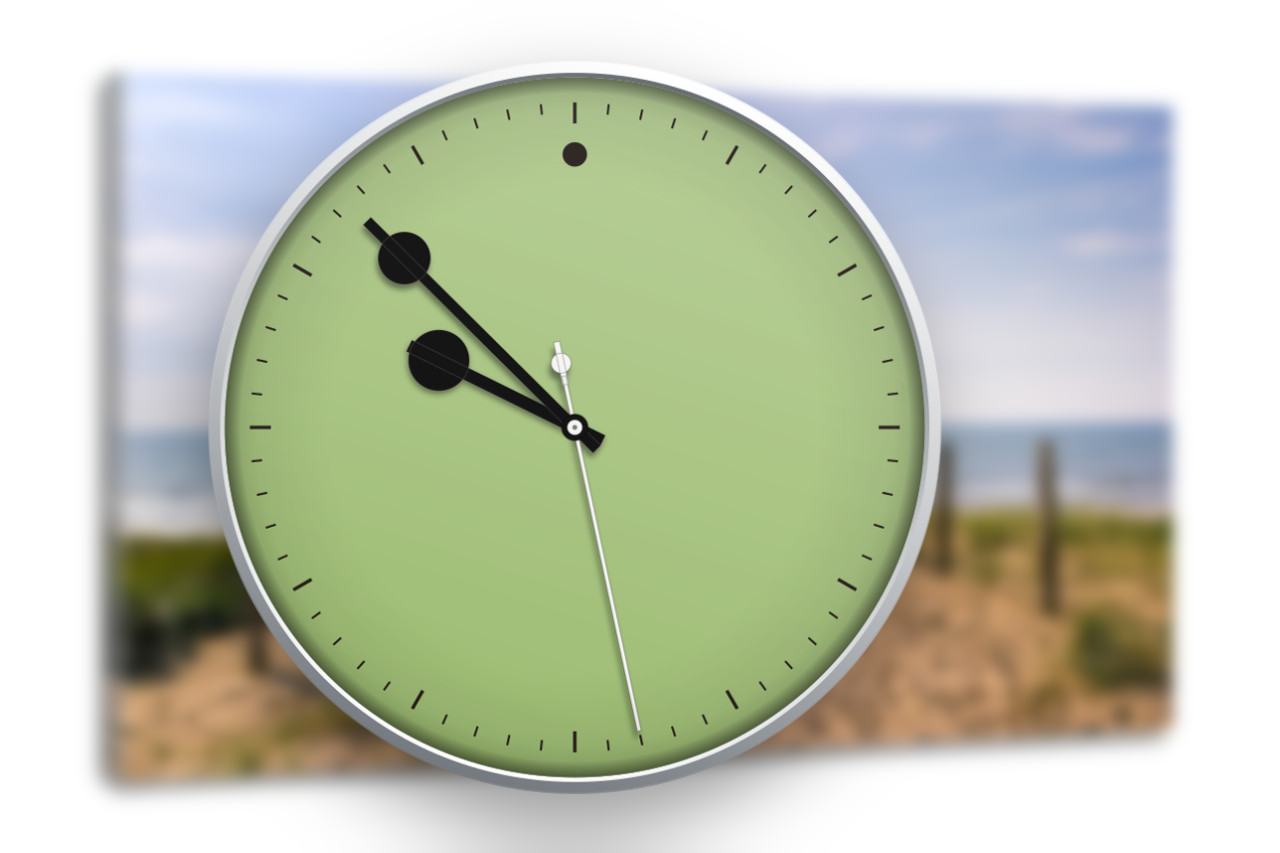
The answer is **9:52:28**
